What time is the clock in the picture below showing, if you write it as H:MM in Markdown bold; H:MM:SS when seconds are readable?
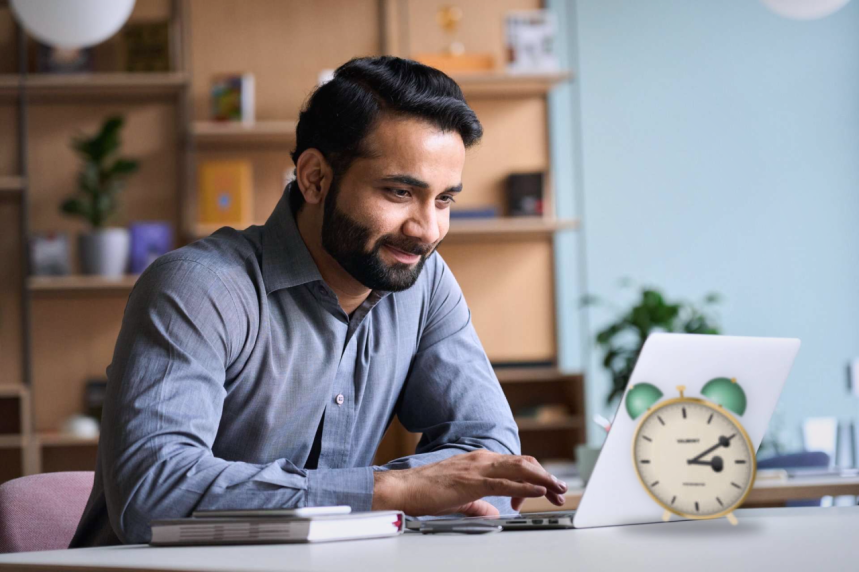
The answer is **3:10**
